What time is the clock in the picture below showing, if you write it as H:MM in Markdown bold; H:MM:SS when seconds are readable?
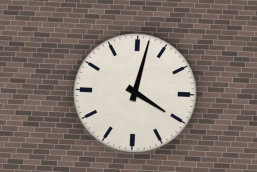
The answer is **4:02**
